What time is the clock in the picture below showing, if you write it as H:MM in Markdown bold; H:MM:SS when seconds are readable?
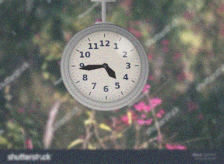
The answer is **4:44**
